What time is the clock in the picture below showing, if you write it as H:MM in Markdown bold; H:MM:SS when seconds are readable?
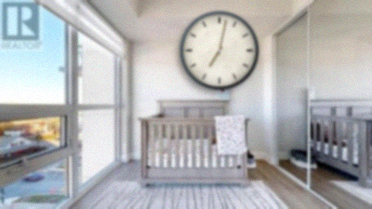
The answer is **7:02**
